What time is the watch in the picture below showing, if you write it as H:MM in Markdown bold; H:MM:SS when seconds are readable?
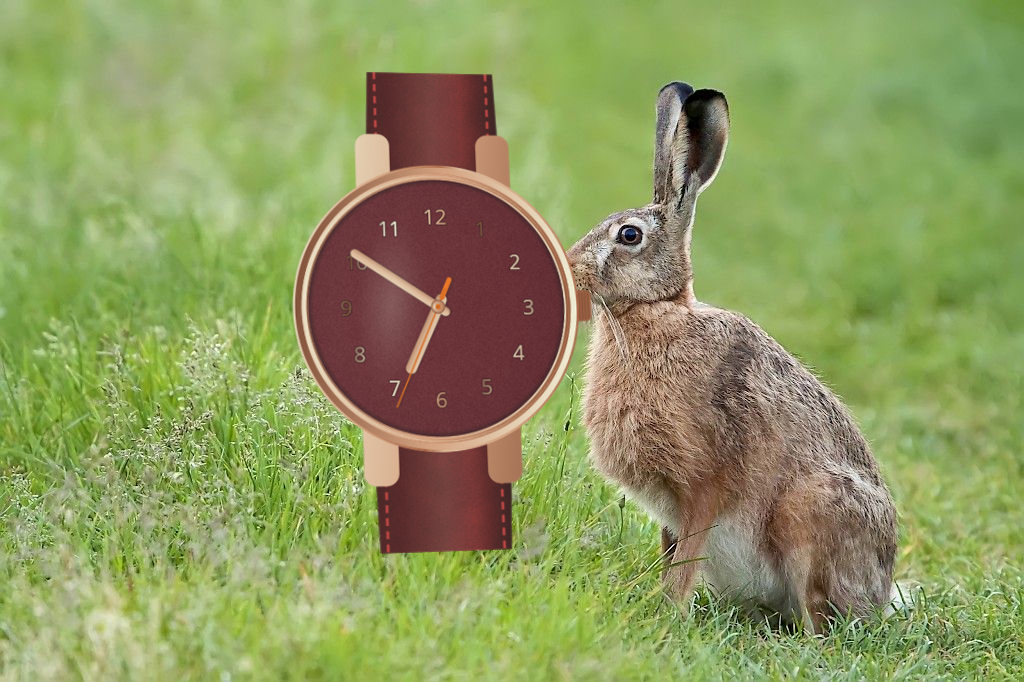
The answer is **6:50:34**
